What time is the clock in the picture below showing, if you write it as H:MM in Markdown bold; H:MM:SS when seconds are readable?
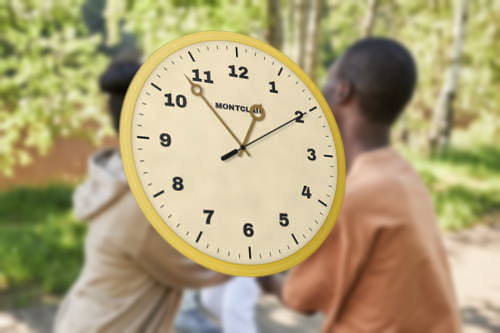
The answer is **12:53:10**
